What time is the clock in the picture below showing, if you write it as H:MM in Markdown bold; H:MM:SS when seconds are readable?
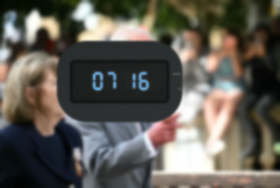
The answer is **7:16**
